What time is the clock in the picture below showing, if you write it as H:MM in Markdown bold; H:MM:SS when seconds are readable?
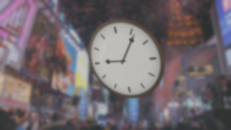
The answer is **9:06**
